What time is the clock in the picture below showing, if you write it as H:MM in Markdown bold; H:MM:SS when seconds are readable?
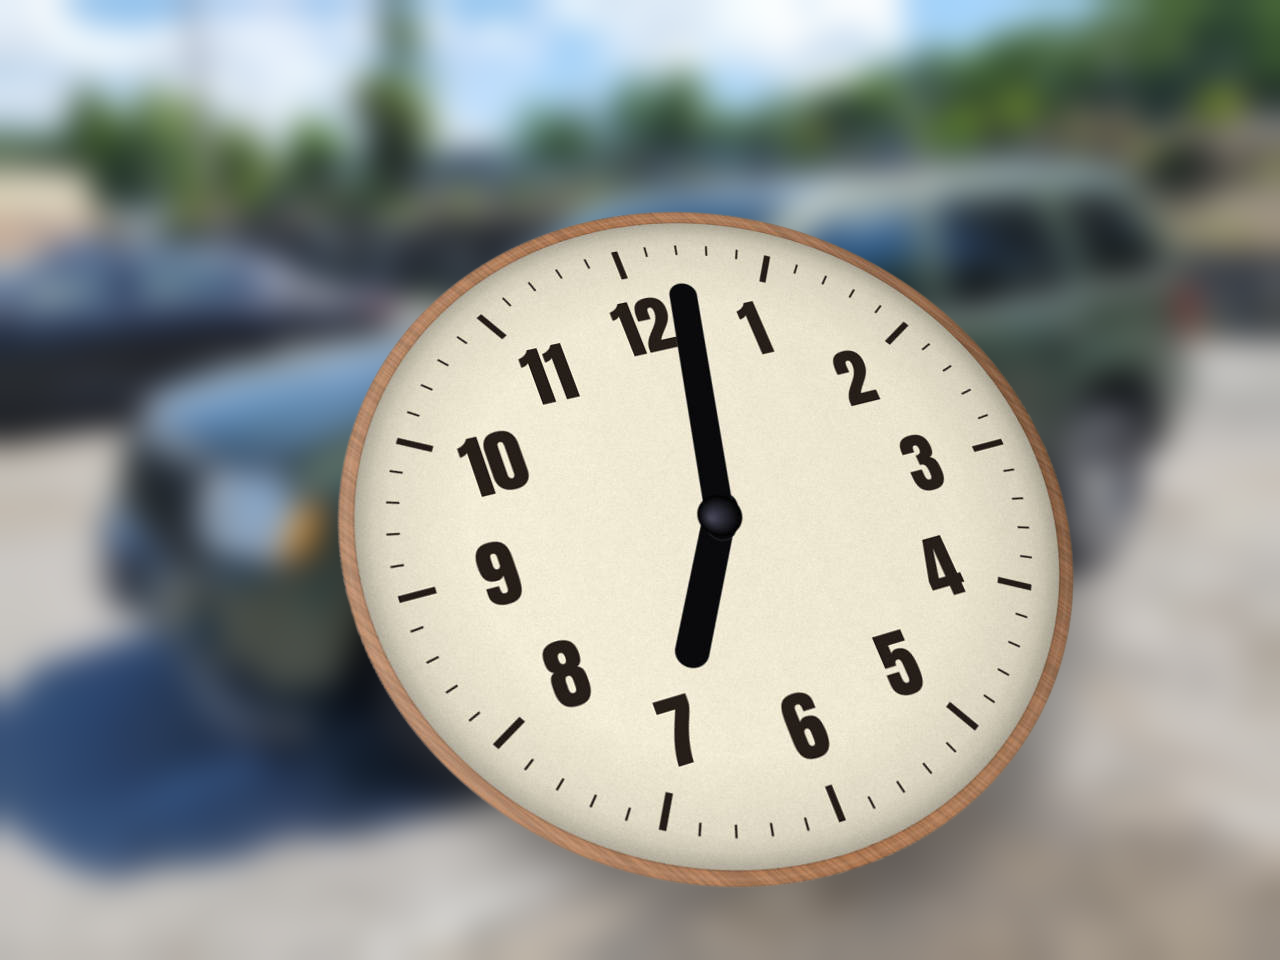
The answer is **7:02**
